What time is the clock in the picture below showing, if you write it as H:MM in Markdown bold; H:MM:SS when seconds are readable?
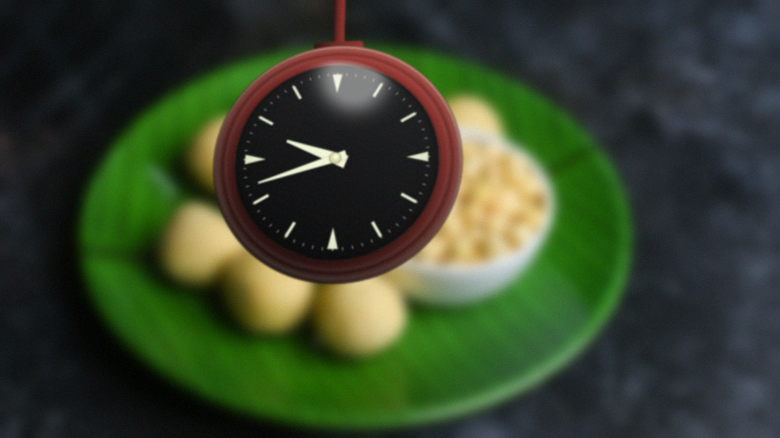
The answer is **9:42**
